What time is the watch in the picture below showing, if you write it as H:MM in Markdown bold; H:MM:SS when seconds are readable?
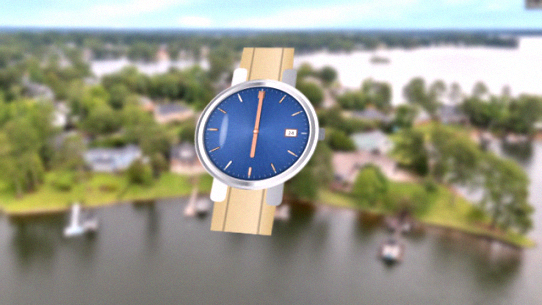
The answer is **6:00**
